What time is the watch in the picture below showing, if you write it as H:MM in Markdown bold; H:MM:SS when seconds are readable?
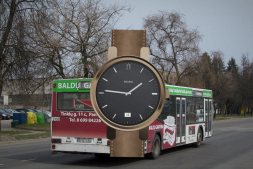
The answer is **1:46**
